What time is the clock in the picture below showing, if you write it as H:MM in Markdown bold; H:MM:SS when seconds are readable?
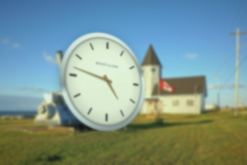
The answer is **4:47**
